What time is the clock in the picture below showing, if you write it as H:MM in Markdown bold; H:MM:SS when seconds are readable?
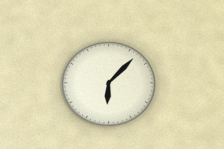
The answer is **6:07**
